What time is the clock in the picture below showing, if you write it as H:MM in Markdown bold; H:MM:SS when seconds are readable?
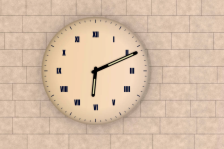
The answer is **6:11**
